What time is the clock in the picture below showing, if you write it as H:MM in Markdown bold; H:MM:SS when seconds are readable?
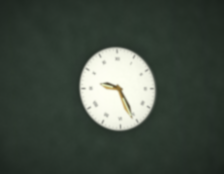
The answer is **9:26**
